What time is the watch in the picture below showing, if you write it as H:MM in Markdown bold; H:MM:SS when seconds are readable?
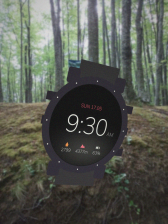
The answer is **9:30**
